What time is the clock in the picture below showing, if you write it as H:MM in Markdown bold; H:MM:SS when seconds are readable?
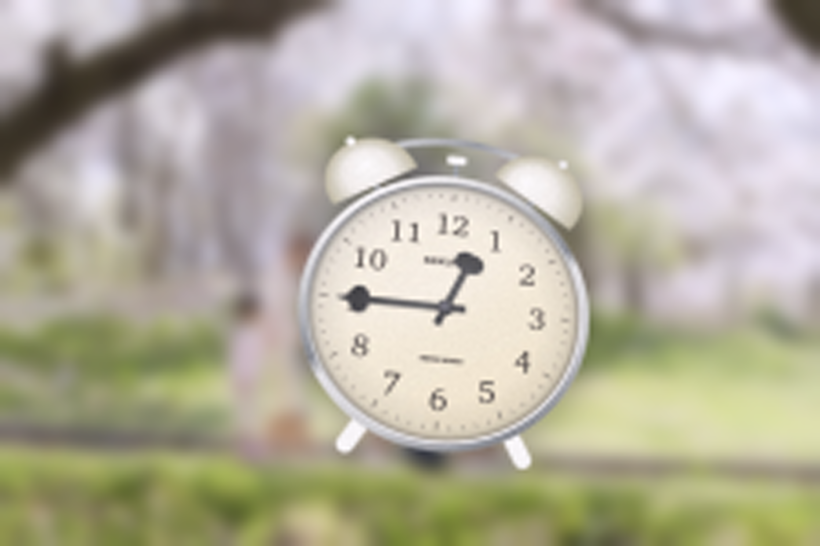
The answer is **12:45**
